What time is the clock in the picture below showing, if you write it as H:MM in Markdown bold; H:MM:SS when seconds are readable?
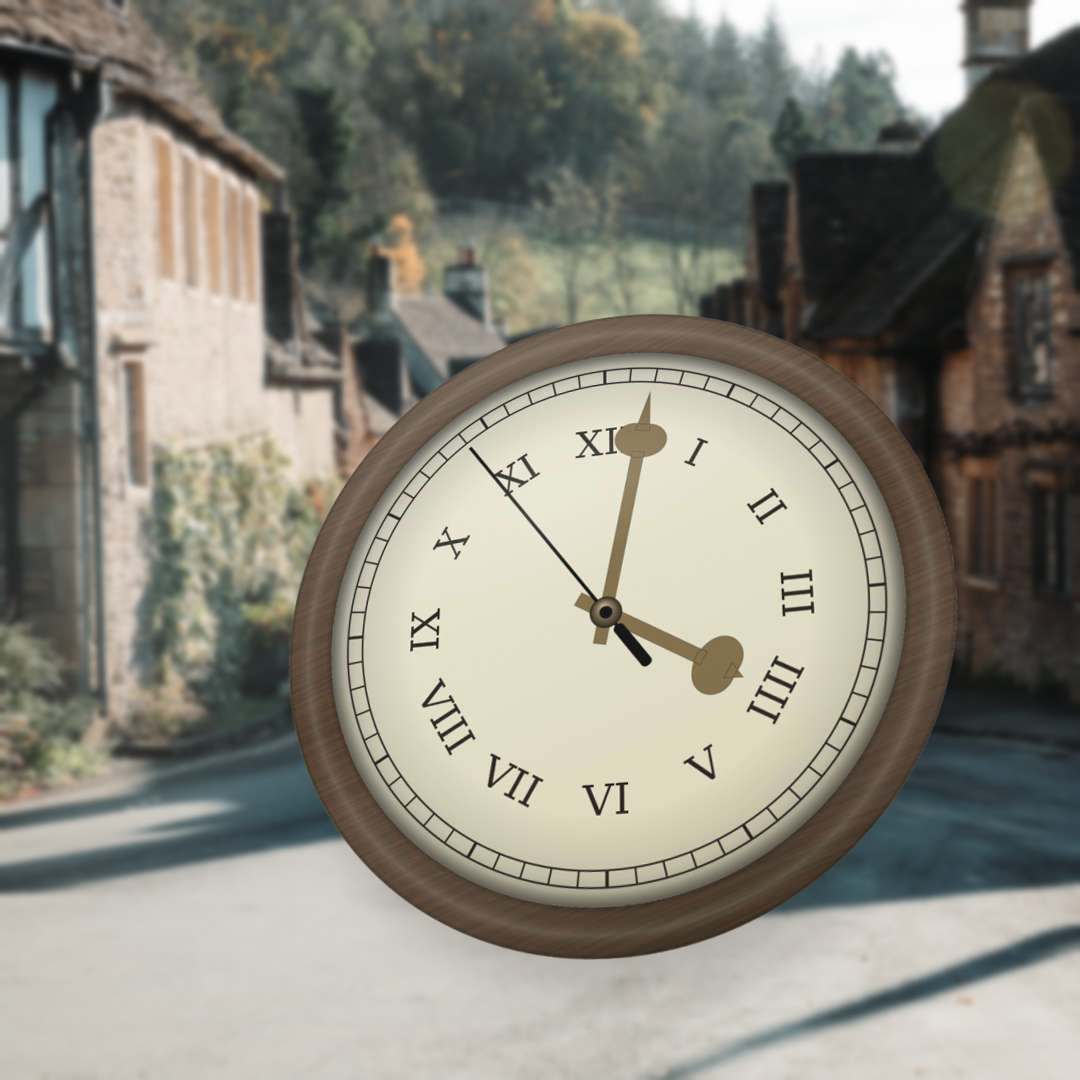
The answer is **4:01:54**
